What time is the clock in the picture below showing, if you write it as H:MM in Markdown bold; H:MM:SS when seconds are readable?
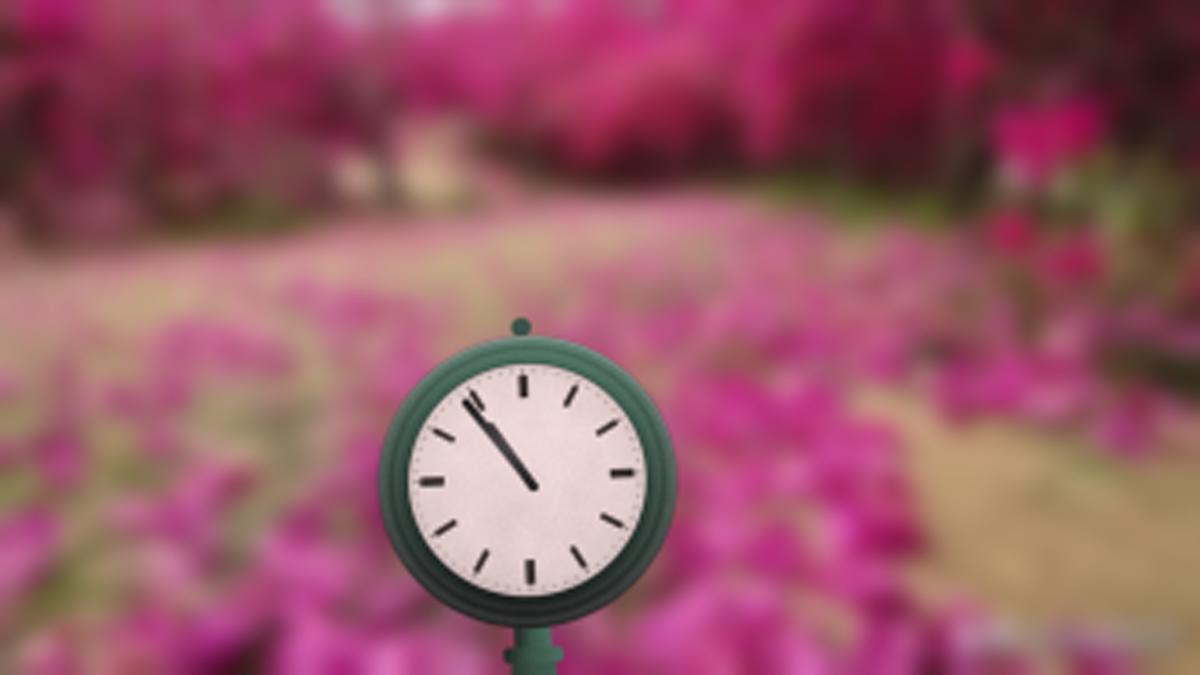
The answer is **10:54**
